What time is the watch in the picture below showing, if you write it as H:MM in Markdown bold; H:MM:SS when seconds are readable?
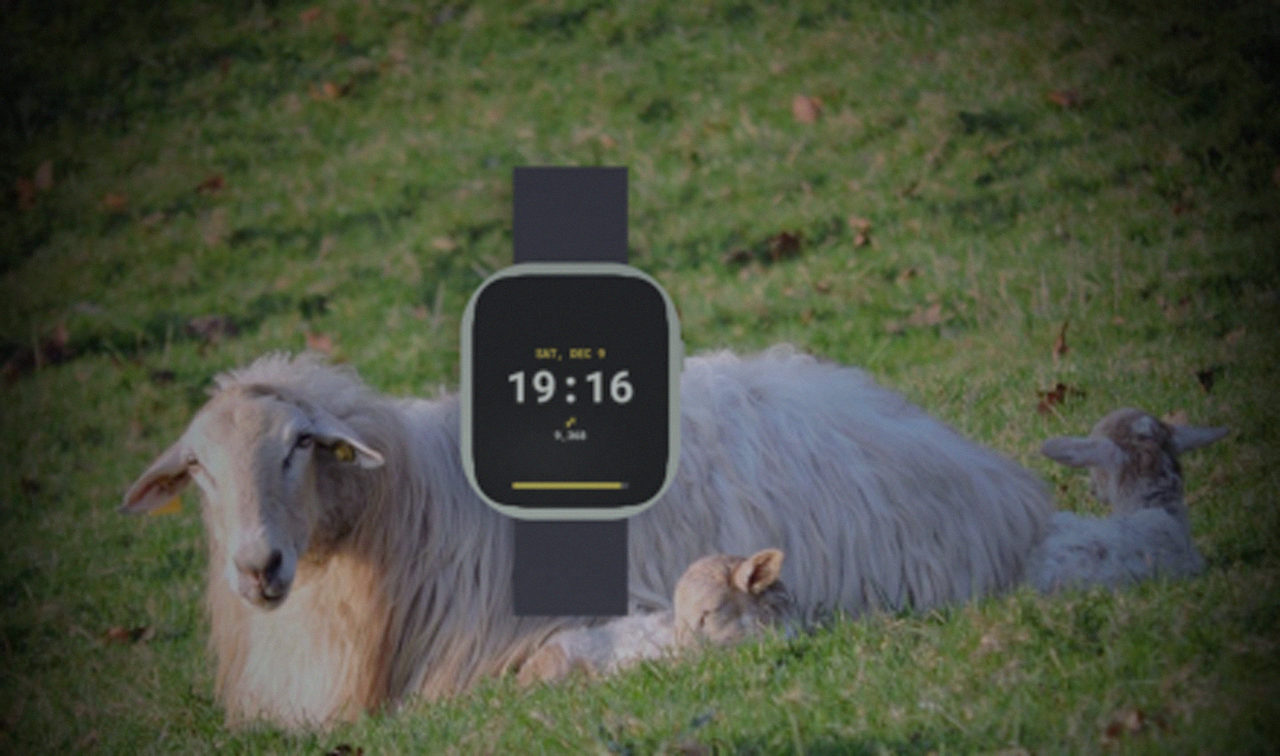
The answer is **19:16**
